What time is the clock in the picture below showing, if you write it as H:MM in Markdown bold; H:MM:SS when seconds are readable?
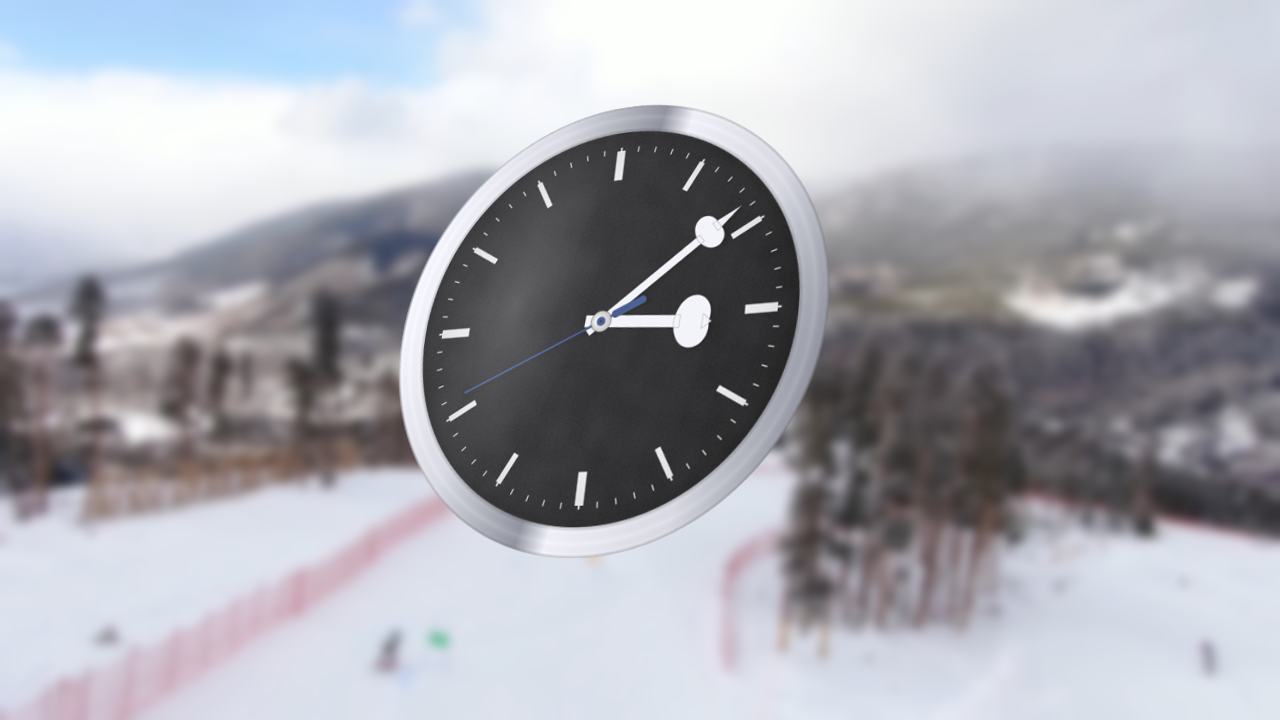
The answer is **3:08:41**
